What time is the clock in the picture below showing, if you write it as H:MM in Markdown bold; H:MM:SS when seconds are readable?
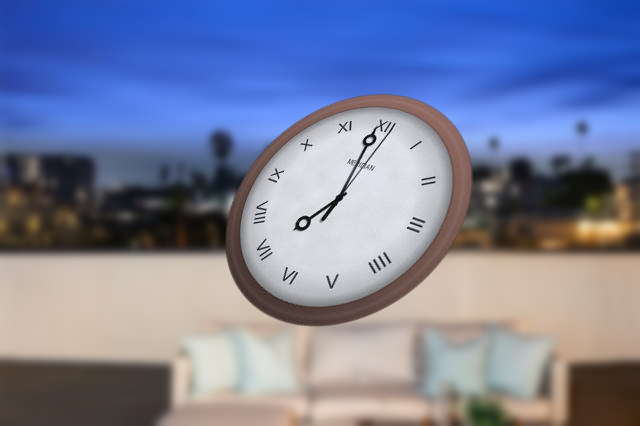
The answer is **6:59:01**
